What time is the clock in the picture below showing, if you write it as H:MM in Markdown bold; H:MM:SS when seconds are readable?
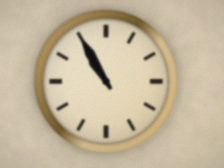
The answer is **10:55**
